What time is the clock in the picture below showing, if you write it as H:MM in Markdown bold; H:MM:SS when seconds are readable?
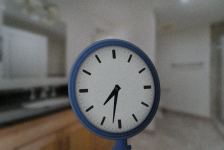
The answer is **7:32**
